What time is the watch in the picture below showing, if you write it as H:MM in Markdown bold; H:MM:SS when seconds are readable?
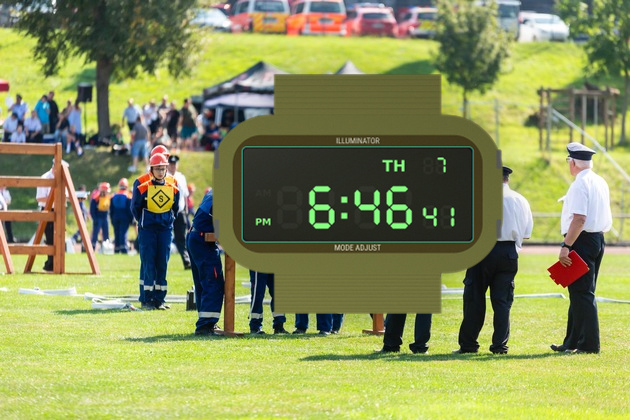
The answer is **6:46:41**
